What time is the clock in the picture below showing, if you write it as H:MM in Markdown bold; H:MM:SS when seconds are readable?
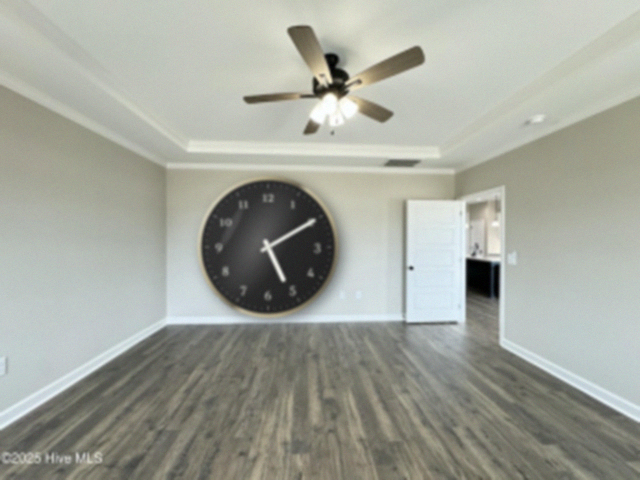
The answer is **5:10**
